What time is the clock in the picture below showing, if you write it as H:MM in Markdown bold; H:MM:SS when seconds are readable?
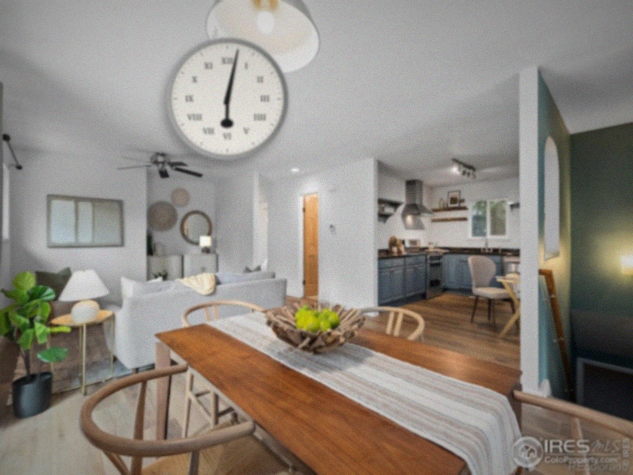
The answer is **6:02**
